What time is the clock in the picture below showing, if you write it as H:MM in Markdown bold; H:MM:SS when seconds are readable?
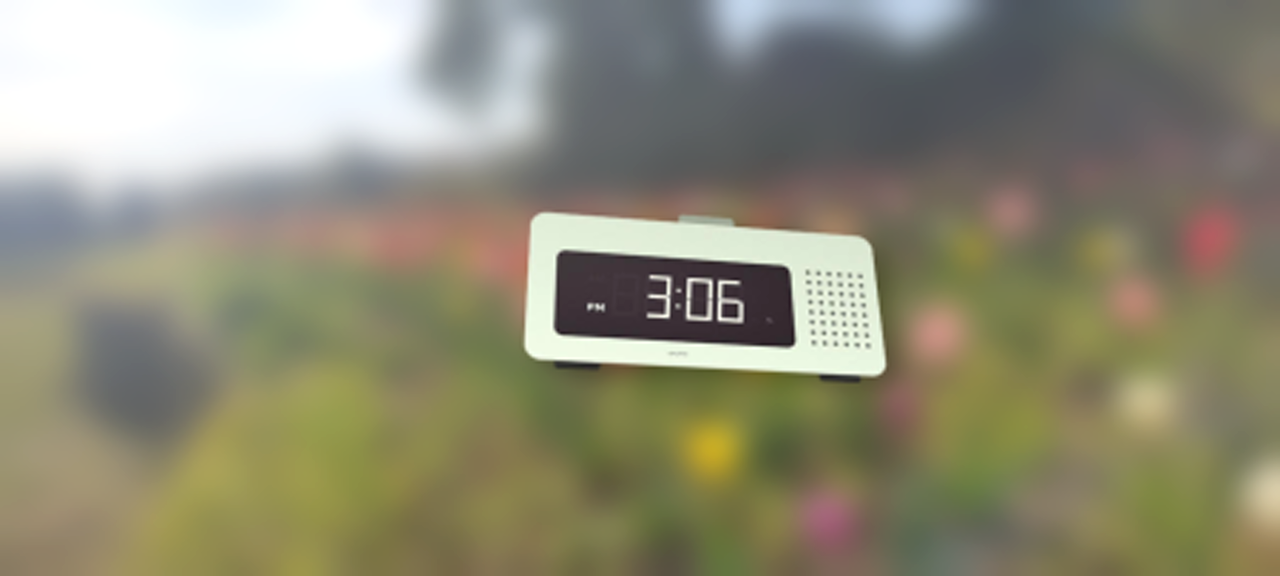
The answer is **3:06**
